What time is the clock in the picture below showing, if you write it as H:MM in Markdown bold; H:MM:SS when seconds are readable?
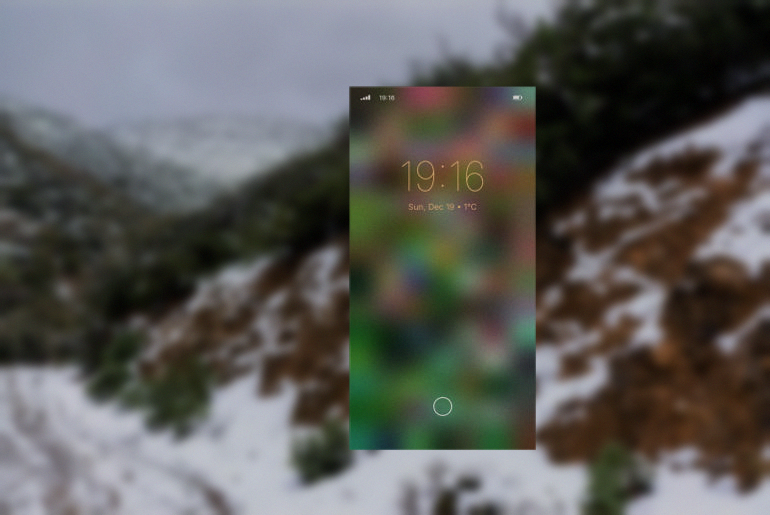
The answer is **19:16**
